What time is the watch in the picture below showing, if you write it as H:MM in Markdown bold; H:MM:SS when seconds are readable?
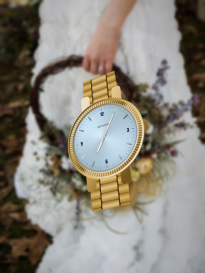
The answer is **7:05**
